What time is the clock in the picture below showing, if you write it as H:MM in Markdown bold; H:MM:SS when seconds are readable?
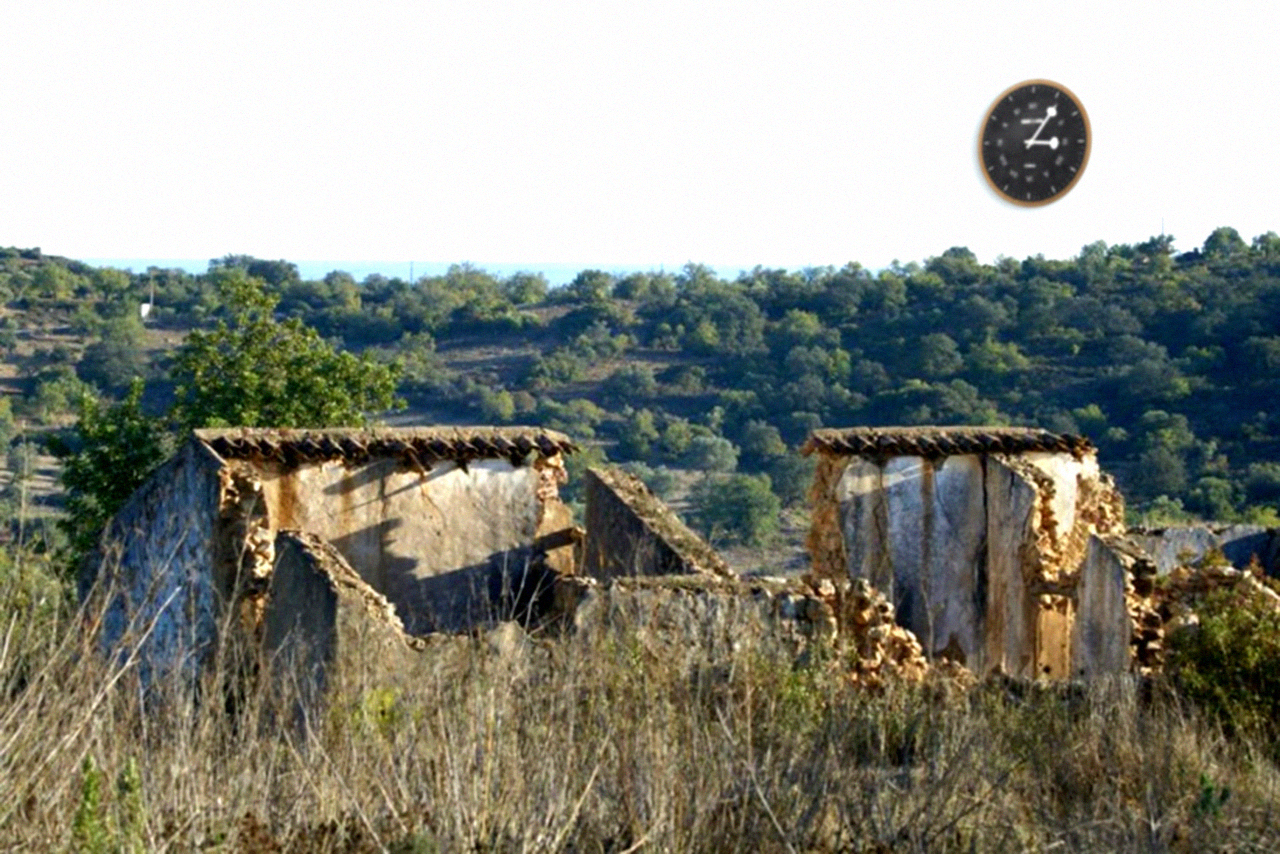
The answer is **3:06**
